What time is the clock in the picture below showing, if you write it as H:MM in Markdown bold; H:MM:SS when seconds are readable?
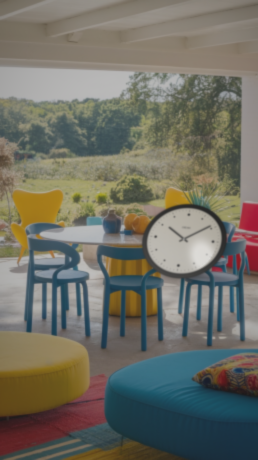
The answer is **10:09**
